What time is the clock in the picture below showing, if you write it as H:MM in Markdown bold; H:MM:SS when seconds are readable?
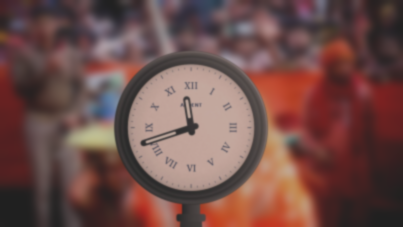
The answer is **11:42**
